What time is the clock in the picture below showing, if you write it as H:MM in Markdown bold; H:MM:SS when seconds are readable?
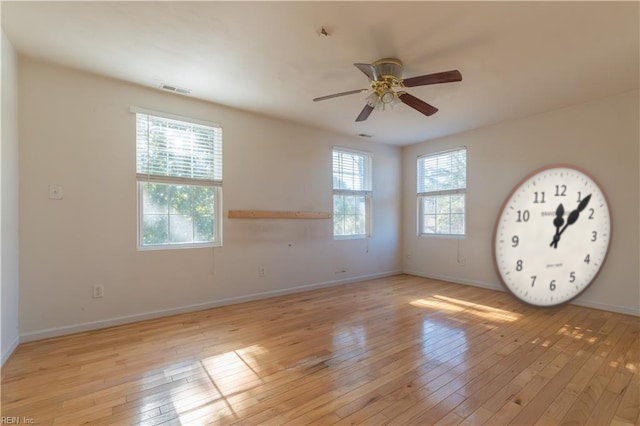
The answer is **12:07**
